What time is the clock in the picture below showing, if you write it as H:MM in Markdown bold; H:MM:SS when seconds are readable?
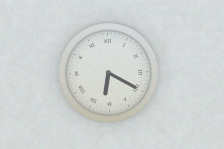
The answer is **6:20**
